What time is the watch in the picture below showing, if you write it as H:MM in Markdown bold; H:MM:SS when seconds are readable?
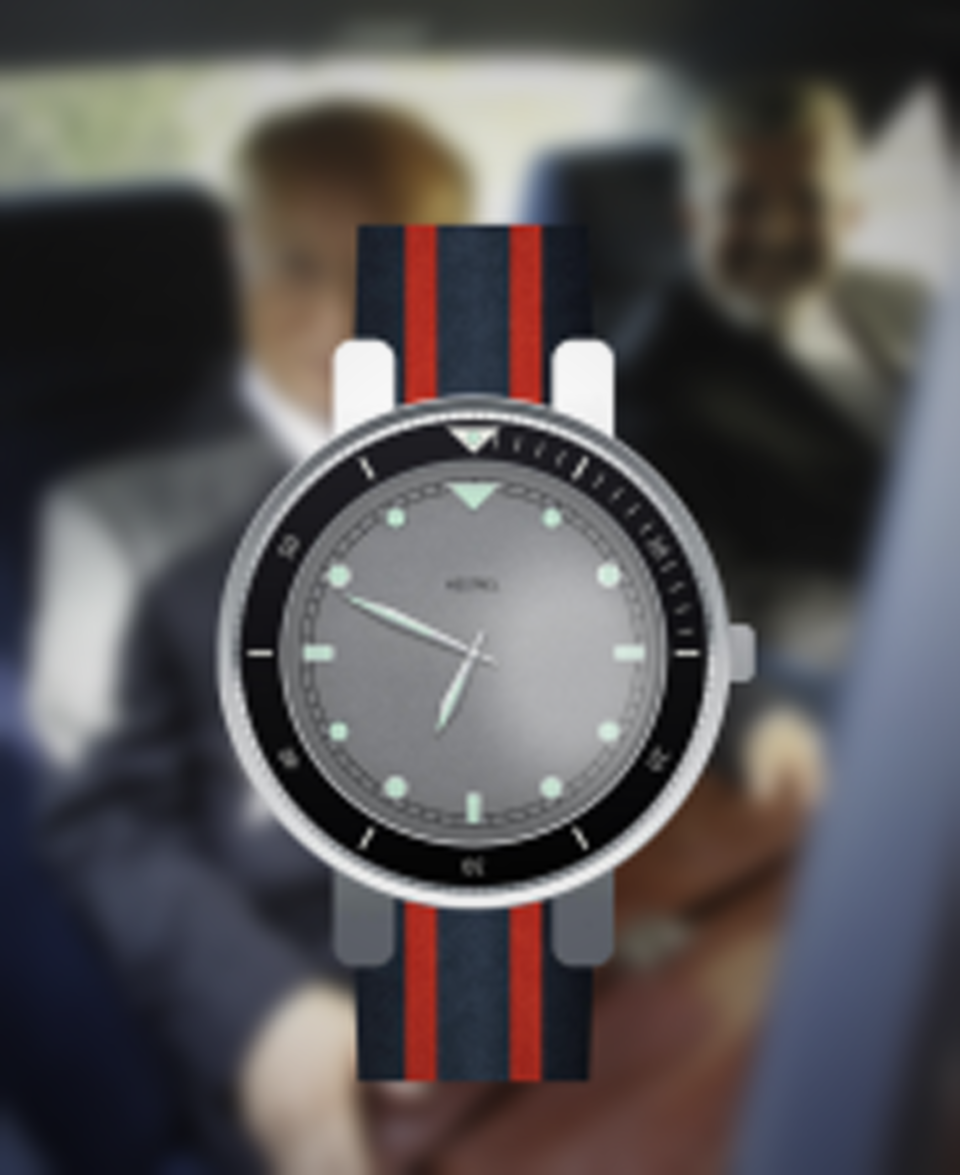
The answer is **6:49**
